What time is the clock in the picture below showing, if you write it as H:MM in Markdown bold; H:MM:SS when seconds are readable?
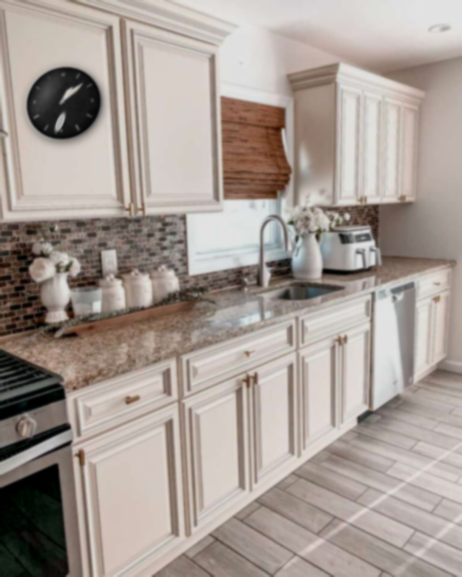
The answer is **1:08**
